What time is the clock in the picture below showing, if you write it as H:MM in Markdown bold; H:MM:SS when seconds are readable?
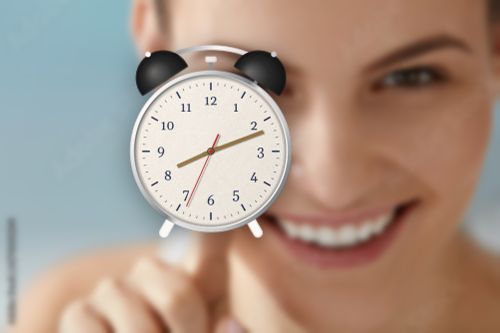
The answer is **8:11:34**
